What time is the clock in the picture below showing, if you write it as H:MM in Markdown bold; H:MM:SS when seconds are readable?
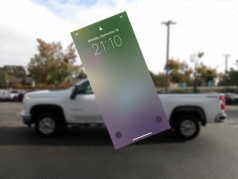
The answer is **21:10**
